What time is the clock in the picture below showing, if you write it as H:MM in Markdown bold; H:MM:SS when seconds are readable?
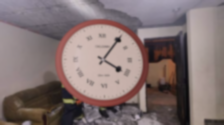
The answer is **4:06**
